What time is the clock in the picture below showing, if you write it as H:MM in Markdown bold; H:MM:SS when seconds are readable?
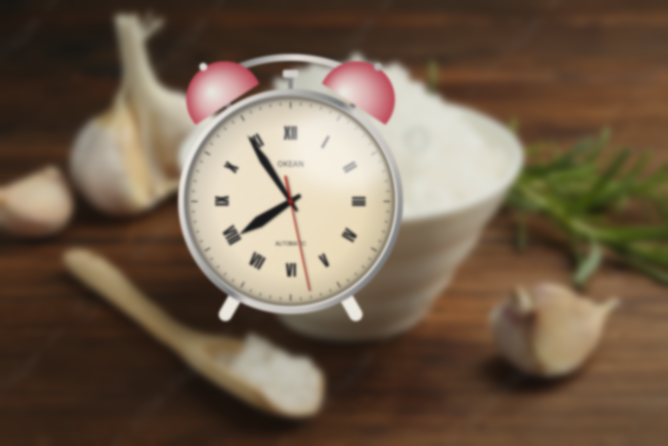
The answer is **7:54:28**
